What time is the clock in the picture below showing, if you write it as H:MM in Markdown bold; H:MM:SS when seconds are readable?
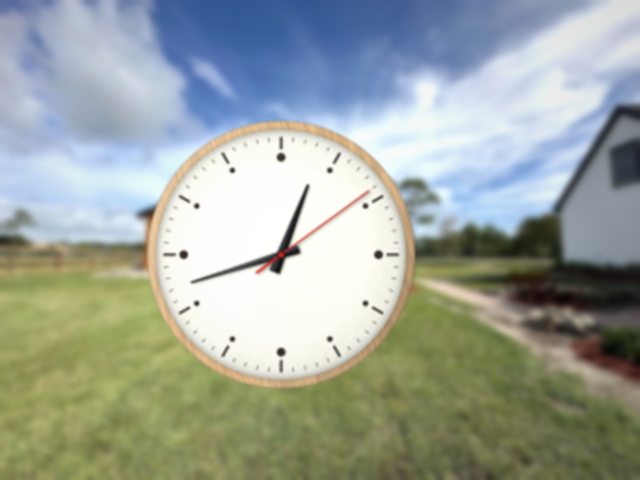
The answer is **12:42:09**
